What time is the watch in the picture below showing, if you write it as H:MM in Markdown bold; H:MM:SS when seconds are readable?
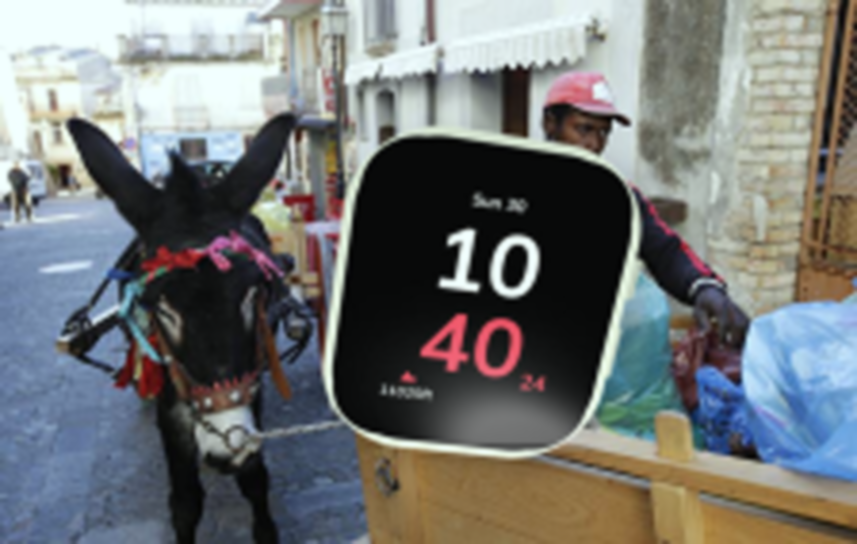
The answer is **10:40**
